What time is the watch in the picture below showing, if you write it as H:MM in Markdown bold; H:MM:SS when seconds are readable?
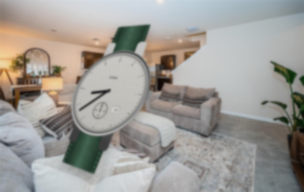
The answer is **8:38**
